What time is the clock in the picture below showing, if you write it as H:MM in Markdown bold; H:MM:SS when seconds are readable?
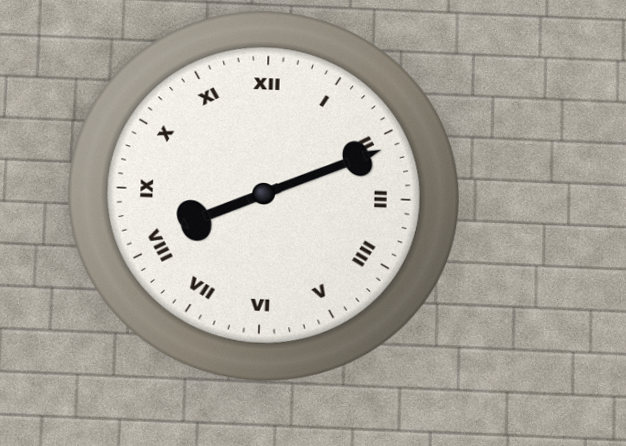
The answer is **8:11**
